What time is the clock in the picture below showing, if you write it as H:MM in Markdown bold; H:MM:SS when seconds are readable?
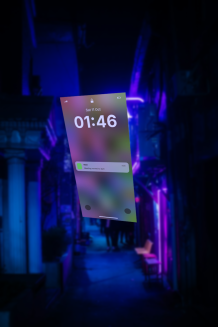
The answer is **1:46**
